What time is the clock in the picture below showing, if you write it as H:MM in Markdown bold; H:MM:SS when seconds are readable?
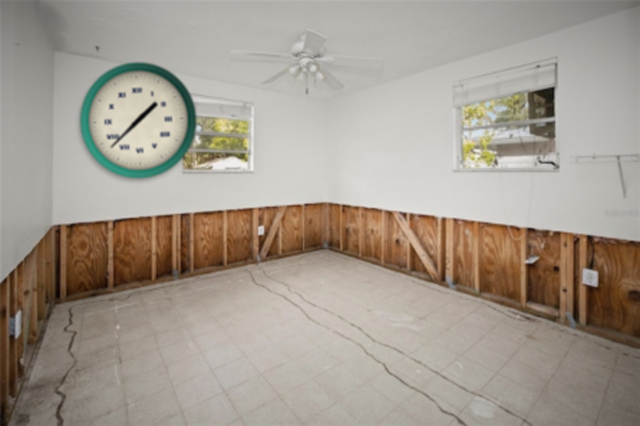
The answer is **1:38**
